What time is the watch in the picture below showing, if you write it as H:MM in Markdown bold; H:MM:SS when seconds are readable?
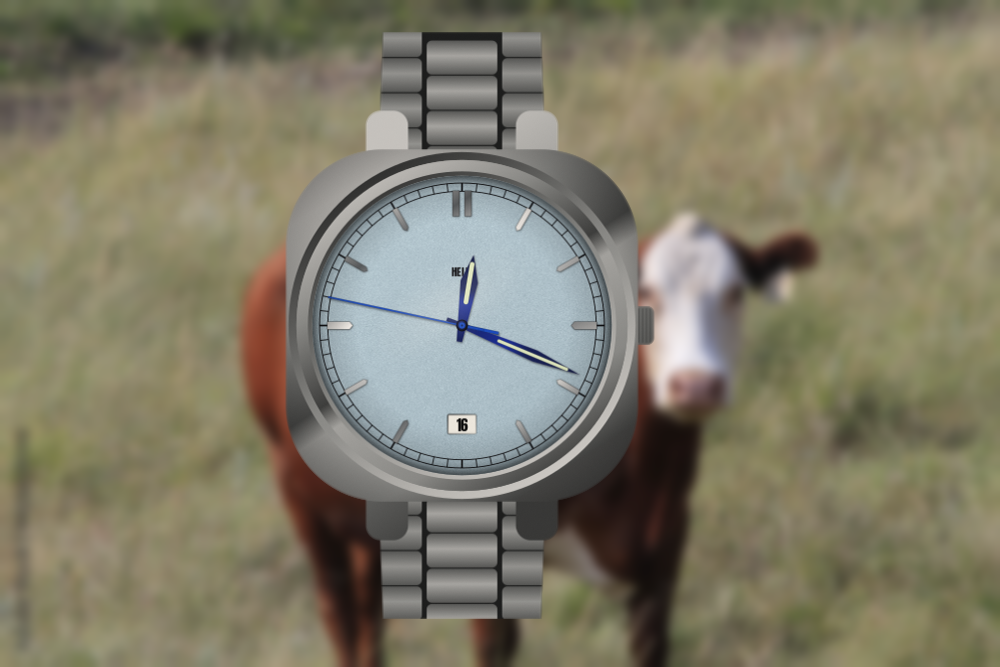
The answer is **12:18:47**
